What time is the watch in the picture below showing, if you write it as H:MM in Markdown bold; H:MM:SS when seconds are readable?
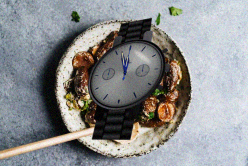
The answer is **11:57**
